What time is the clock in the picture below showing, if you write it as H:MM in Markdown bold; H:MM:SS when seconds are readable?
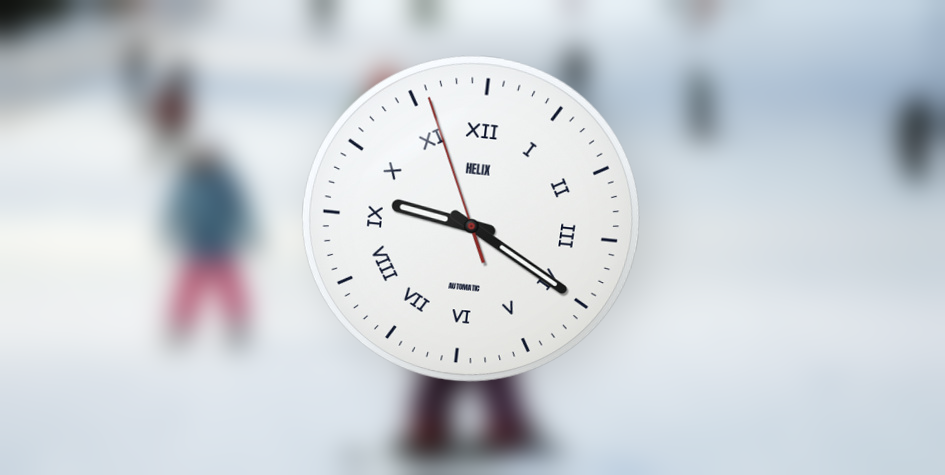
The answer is **9:19:56**
